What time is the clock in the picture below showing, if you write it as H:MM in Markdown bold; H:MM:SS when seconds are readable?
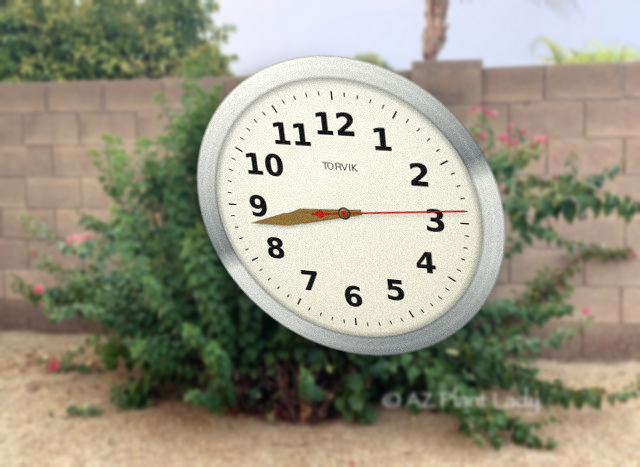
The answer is **8:43:14**
